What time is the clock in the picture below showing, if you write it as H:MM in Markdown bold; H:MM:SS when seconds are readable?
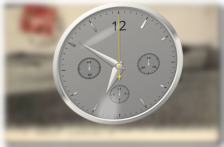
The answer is **6:51**
